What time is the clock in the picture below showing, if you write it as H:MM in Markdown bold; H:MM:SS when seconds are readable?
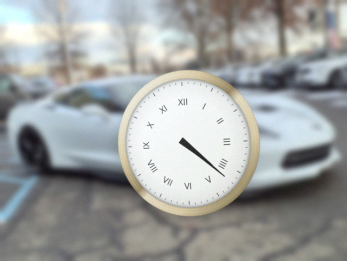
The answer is **4:22**
